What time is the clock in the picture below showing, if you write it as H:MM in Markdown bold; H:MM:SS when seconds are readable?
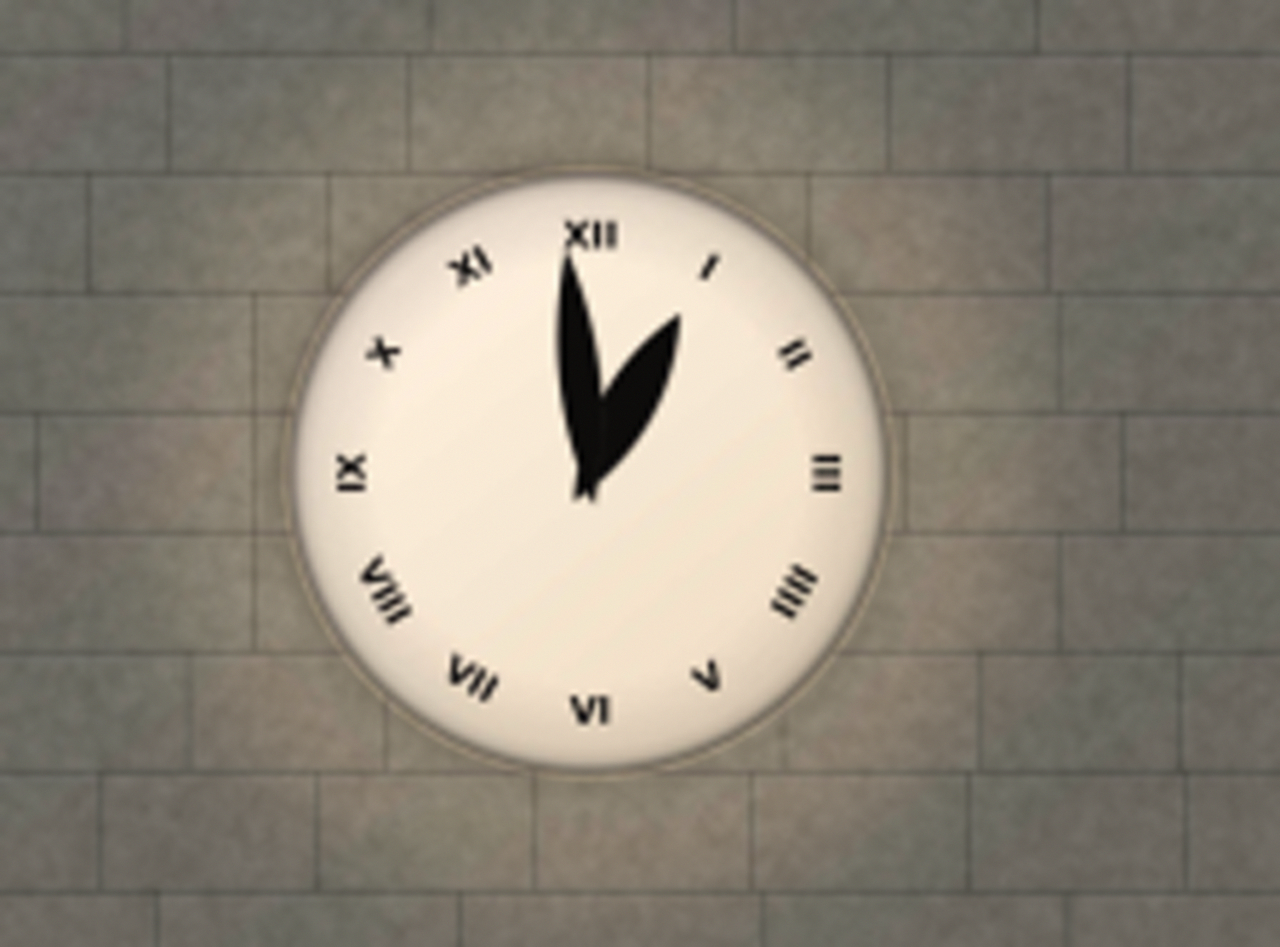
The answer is **12:59**
